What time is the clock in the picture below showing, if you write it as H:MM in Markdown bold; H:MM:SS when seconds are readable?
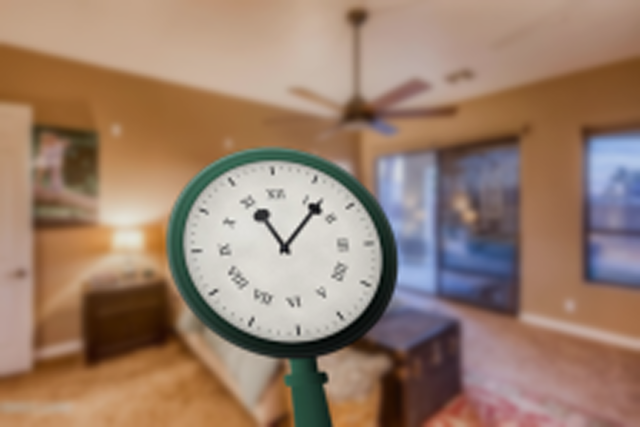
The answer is **11:07**
